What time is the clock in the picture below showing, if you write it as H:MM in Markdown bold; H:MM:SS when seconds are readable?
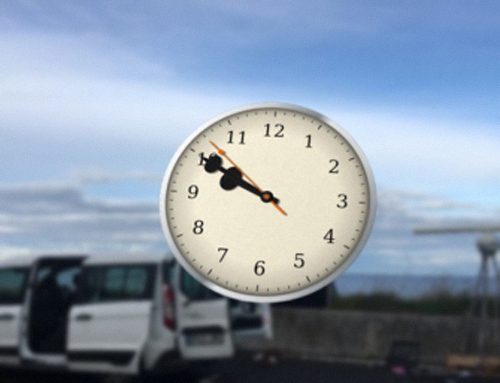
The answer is **9:49:52**
